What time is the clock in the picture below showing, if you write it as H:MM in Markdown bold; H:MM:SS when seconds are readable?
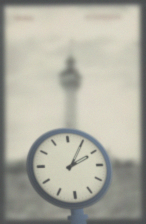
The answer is **2:05**
